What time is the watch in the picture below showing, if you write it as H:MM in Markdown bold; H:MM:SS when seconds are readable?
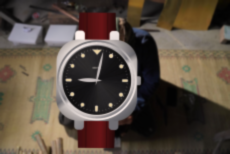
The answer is **9:02**
